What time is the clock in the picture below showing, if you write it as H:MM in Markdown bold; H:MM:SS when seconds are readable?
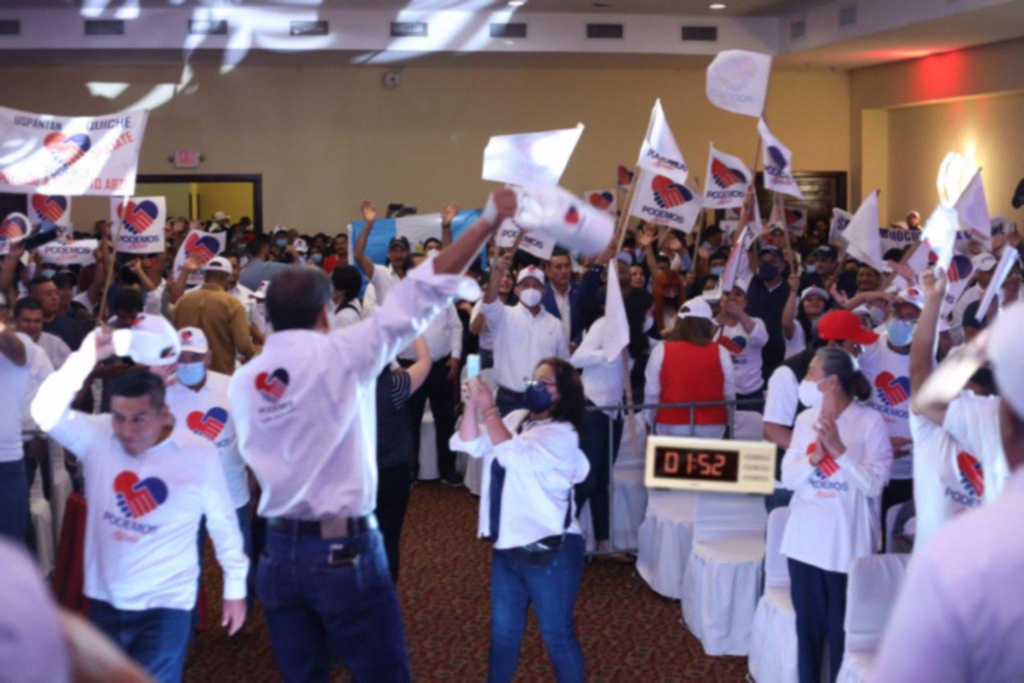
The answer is **1:52**
